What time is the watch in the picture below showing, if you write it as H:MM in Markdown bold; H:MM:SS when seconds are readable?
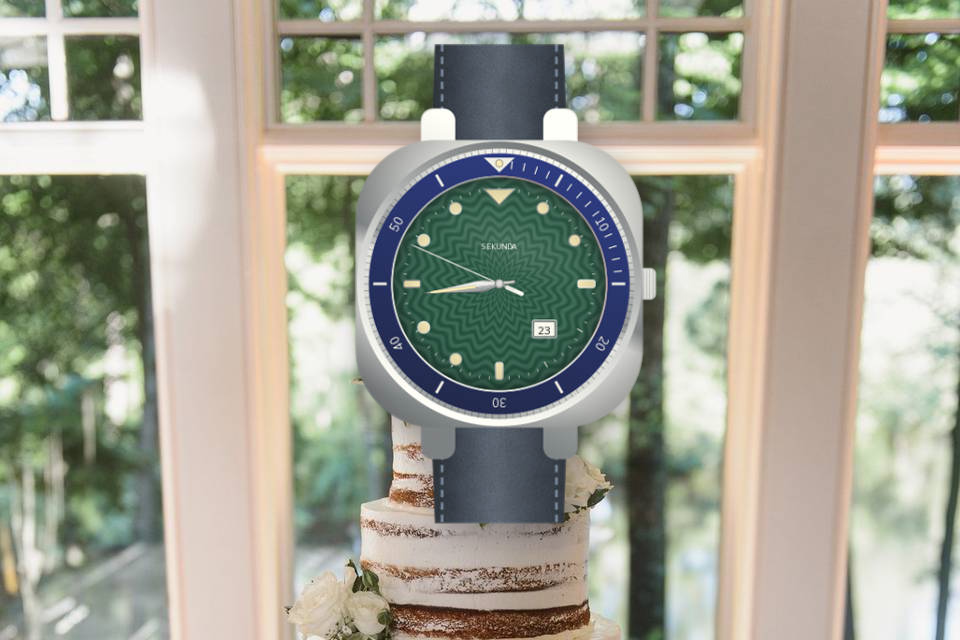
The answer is **8:43:49**
